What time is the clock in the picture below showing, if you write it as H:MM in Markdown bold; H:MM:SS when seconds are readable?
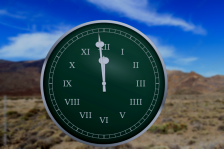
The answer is **11:59**
